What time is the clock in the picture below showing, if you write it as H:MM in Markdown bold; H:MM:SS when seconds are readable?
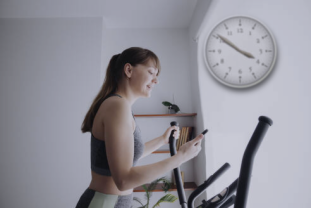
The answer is **3:51**
